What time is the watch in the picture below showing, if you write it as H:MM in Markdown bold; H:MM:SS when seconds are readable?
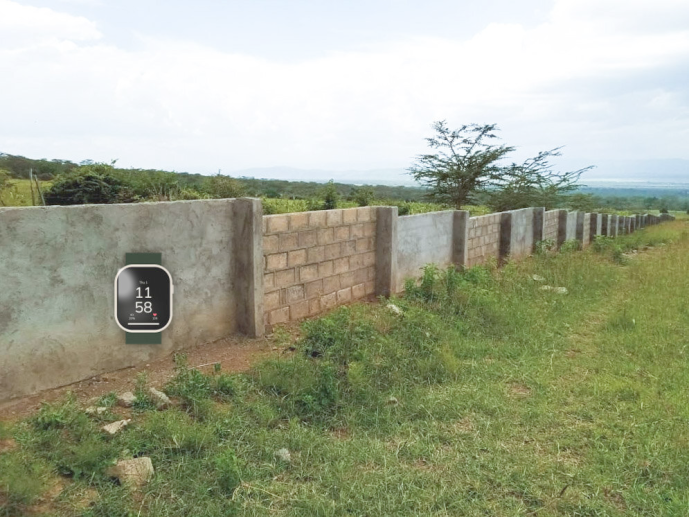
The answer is **11:58**
